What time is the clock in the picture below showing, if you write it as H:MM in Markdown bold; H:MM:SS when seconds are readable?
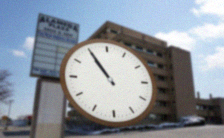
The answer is **10:55**
